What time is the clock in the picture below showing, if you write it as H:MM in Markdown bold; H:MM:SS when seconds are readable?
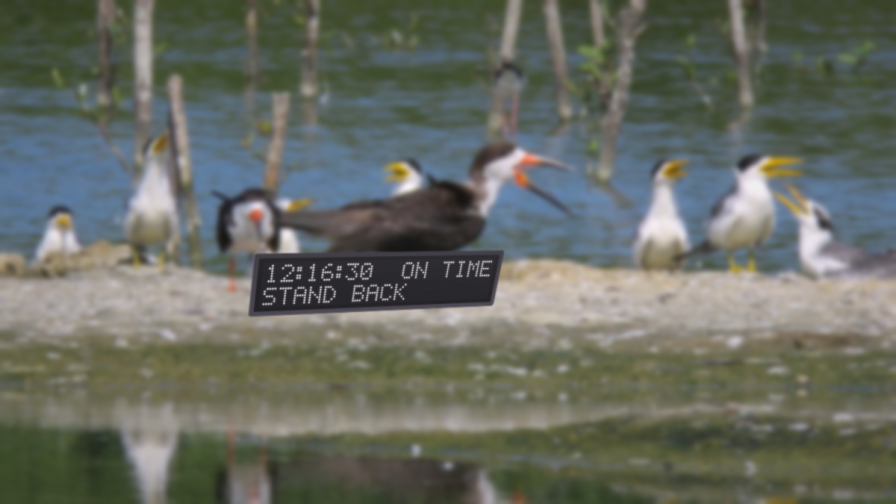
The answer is **12:16:30**
